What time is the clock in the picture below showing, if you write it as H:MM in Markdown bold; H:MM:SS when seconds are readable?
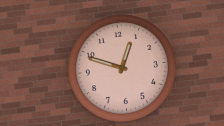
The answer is **12:49**
